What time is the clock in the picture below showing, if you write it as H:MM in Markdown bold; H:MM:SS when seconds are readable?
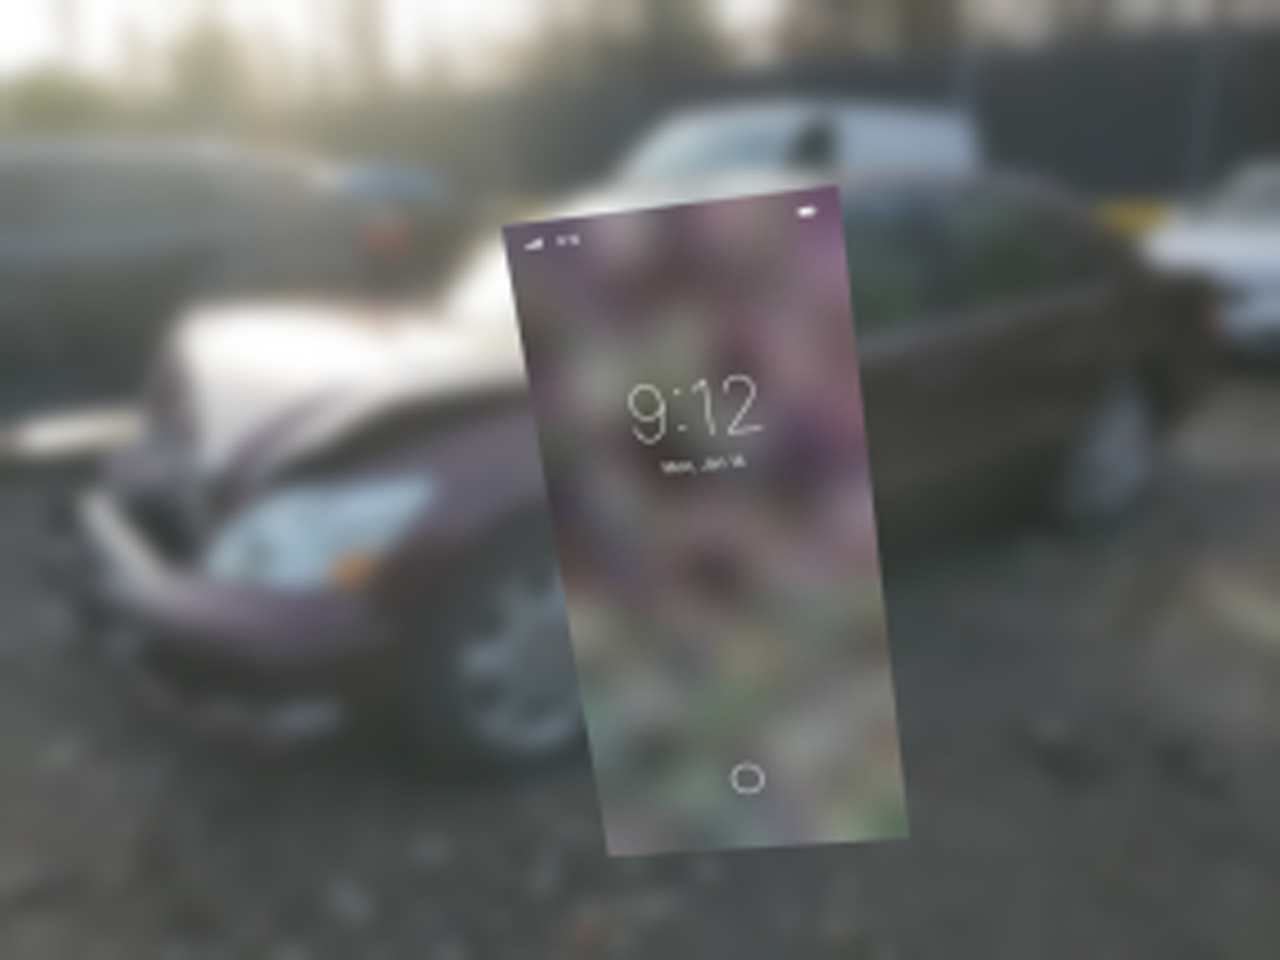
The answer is **9:12**
